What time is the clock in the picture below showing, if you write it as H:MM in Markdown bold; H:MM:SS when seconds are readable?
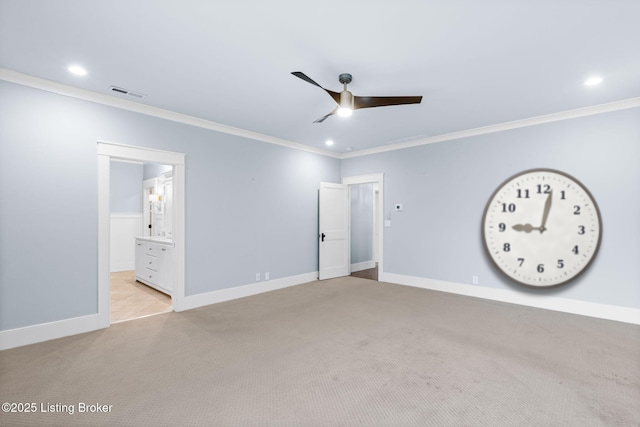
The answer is **9:02**
